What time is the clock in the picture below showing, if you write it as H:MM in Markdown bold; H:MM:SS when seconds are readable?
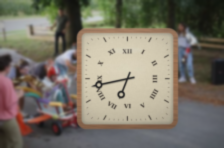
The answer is **6:43**
